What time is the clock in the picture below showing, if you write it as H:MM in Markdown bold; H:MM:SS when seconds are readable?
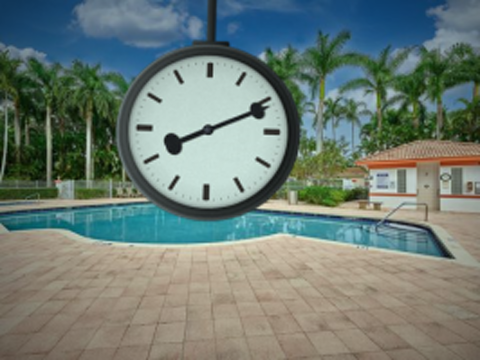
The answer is **8:11**
